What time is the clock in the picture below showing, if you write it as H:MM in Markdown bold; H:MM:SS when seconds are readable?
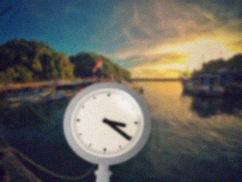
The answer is **3:21**
